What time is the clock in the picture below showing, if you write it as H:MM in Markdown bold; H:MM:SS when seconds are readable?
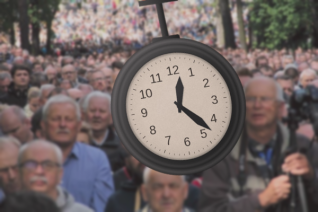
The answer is **12:23**
